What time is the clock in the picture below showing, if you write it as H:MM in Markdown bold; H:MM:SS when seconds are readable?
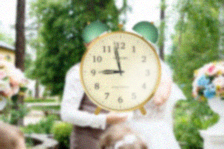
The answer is **8:58**
